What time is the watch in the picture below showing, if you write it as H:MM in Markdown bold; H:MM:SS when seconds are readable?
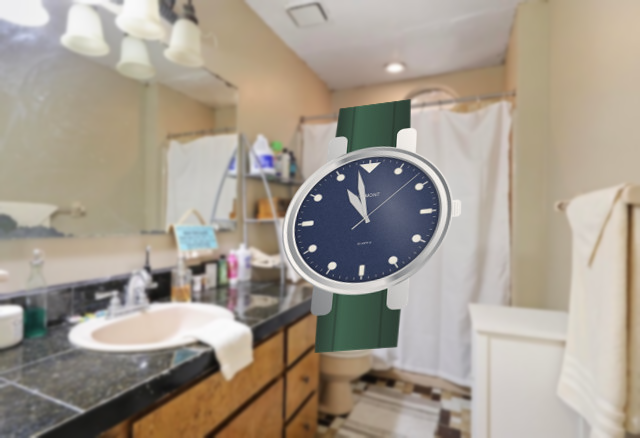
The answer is **10:58:08**
